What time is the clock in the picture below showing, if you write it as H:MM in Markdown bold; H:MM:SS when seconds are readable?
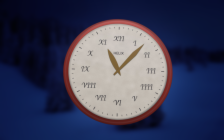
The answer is **11:07**
